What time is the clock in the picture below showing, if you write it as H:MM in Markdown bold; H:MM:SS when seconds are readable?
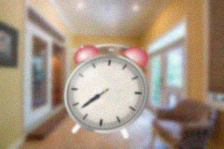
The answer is **7:38**
